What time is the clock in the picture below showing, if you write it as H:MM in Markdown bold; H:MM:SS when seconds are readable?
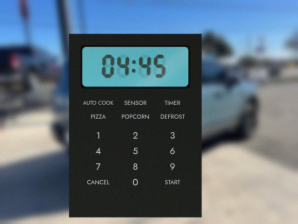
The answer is **4:45**
